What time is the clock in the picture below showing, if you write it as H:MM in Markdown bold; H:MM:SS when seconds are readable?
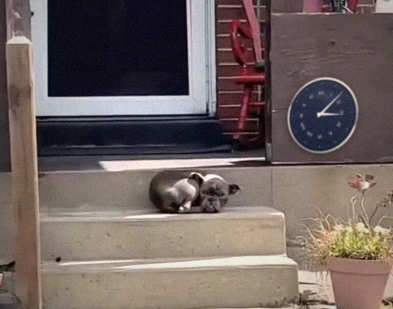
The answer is **3:08**
